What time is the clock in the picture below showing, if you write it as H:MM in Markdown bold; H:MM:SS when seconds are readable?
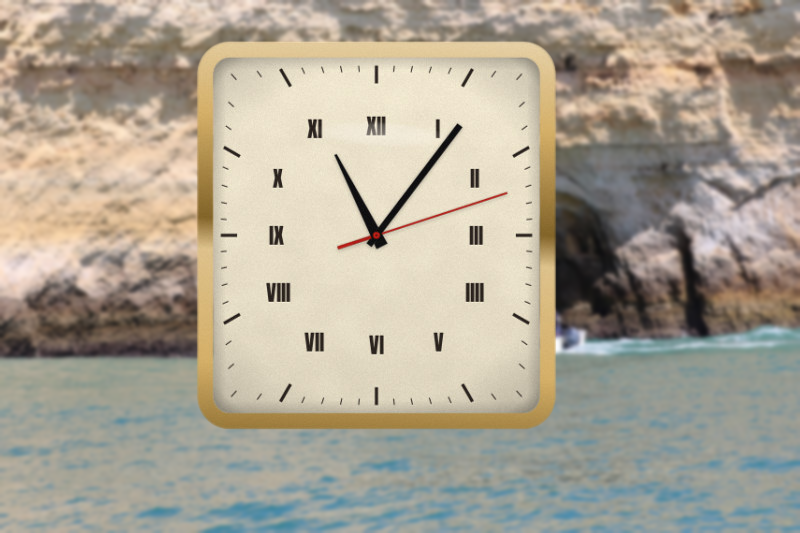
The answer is **11:06:12**
